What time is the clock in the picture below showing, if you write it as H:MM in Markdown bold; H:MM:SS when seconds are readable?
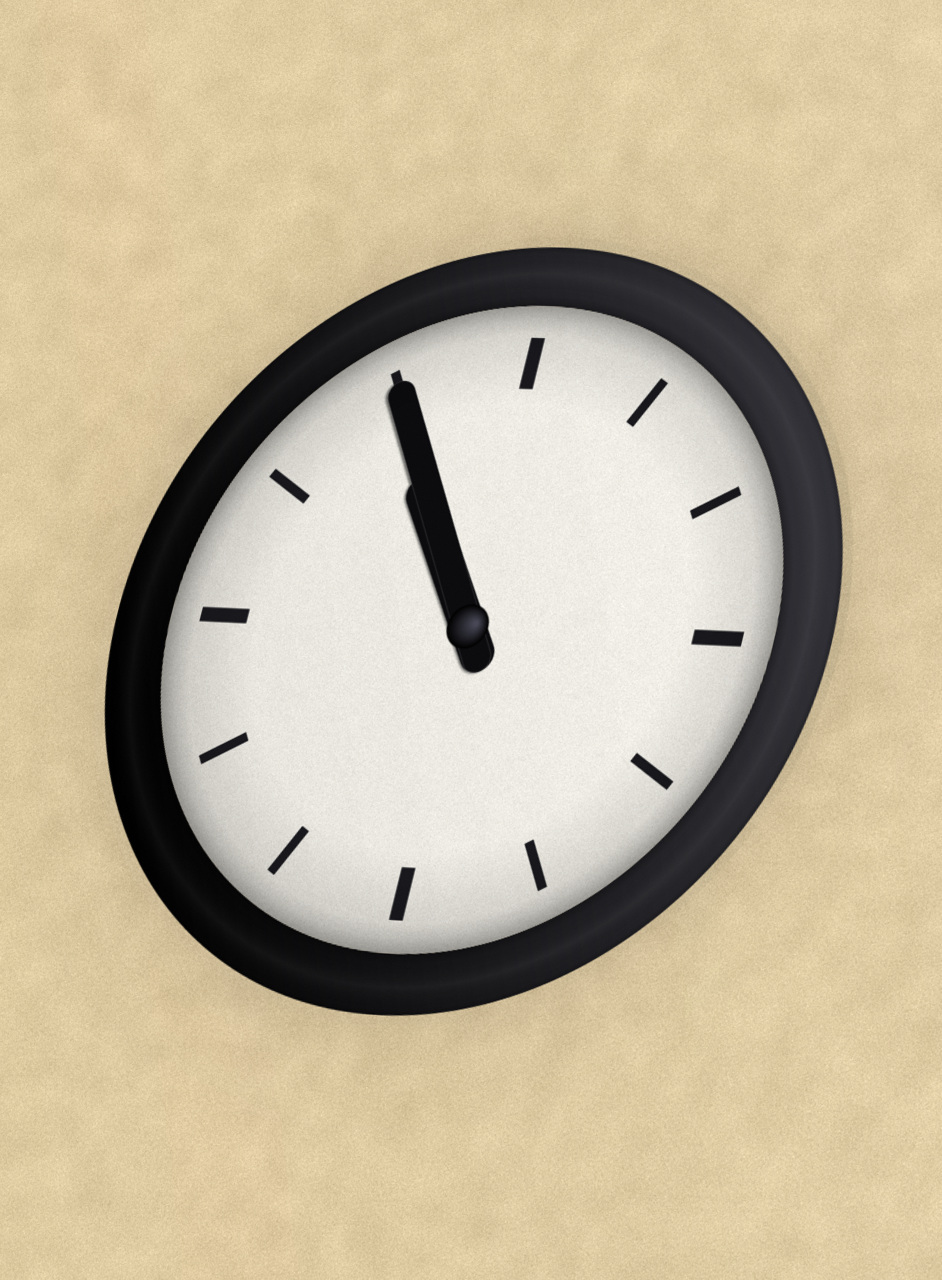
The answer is **10:55**
